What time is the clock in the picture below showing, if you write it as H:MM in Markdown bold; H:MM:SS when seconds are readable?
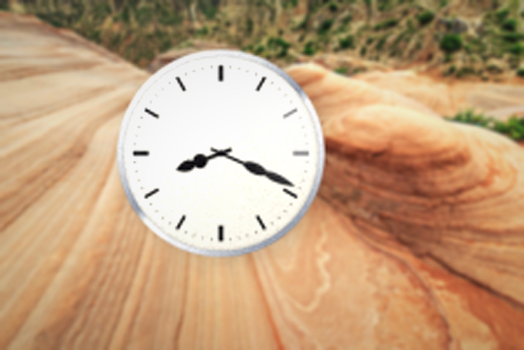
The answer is **8:19**
